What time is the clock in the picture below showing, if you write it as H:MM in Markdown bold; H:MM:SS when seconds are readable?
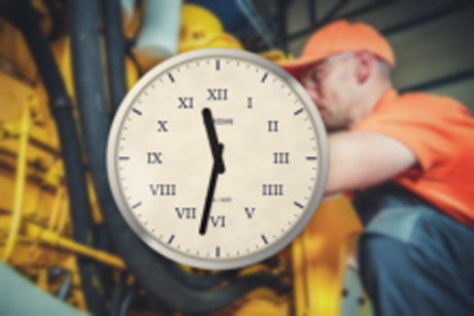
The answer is **11:32**
